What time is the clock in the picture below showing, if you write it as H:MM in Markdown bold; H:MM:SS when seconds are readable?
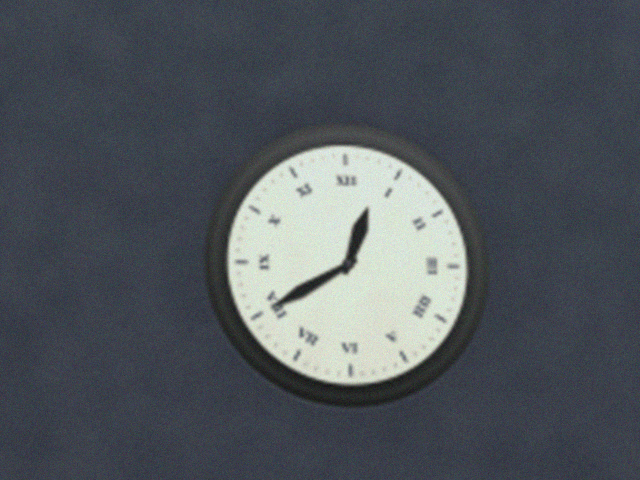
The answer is **12:40**
